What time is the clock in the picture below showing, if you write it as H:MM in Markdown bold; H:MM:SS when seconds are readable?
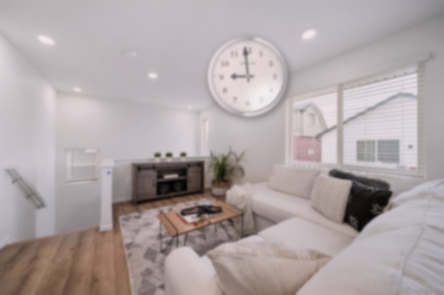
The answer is **8:59**
